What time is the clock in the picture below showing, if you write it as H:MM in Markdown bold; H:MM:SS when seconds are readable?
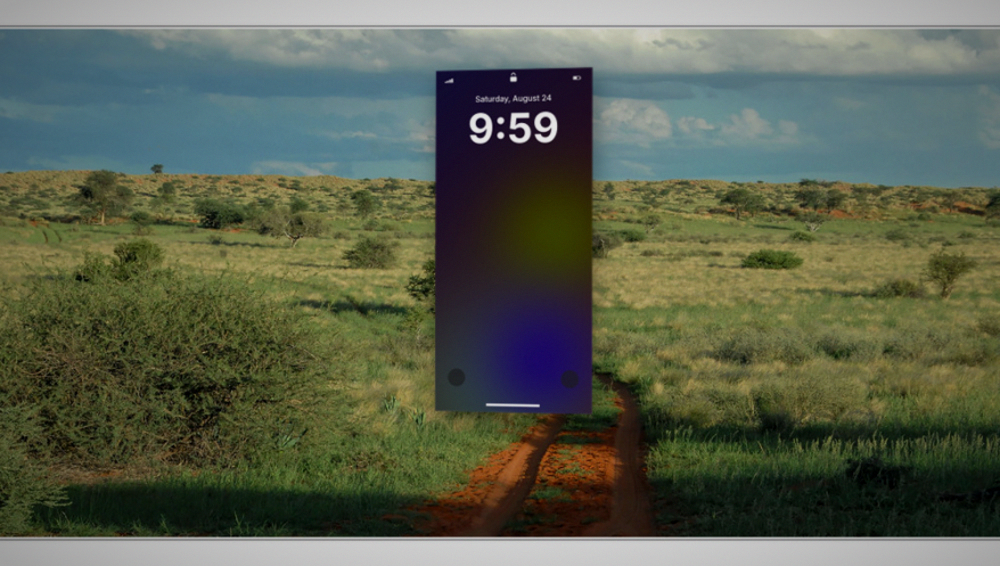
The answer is **9:59**
